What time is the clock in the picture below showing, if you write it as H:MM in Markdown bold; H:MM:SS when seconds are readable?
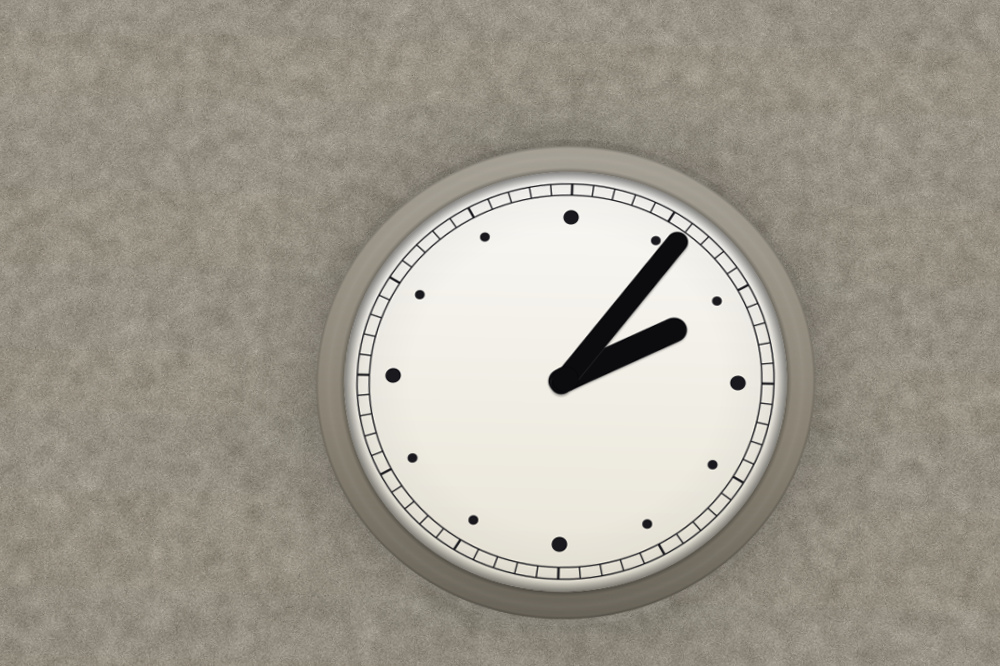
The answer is **2:06**
